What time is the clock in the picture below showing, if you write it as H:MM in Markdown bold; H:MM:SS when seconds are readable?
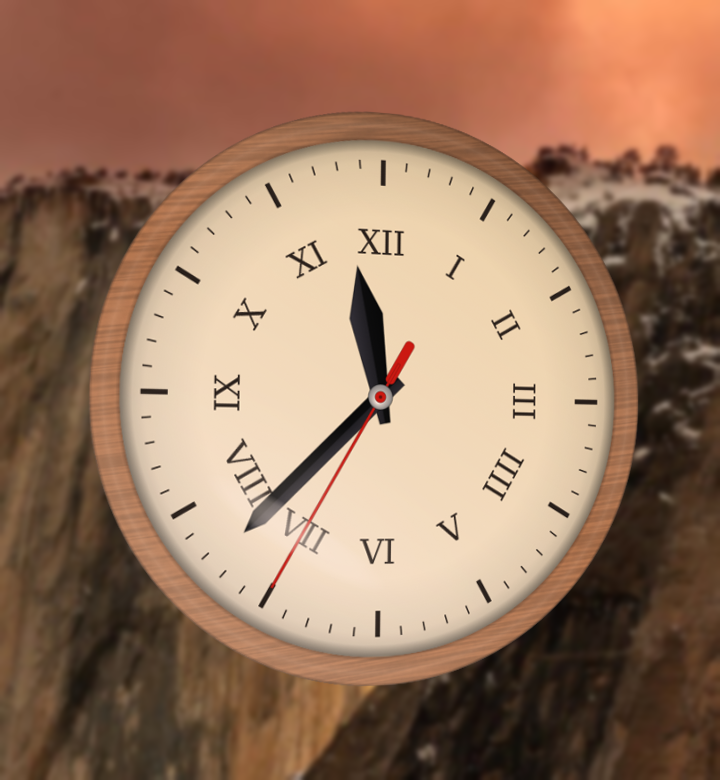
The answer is **11:37:35**
